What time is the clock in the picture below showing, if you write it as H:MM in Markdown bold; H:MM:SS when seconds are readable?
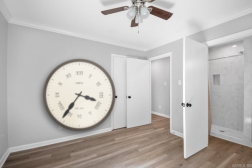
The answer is **3:36**
